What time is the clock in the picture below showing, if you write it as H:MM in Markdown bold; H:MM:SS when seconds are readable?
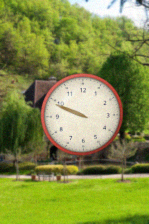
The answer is **9:49**
